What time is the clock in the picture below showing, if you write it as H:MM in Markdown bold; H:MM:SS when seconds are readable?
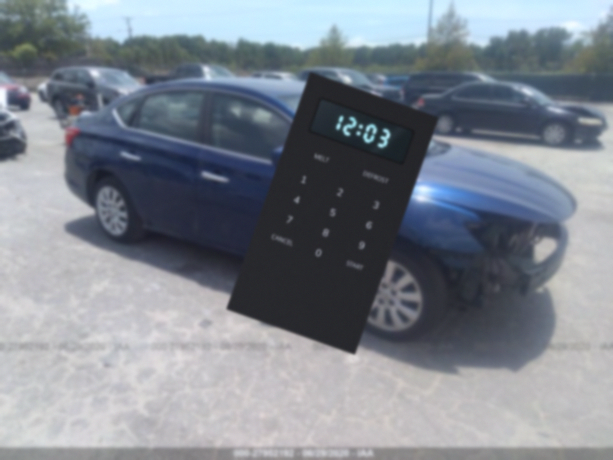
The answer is **12:03**
